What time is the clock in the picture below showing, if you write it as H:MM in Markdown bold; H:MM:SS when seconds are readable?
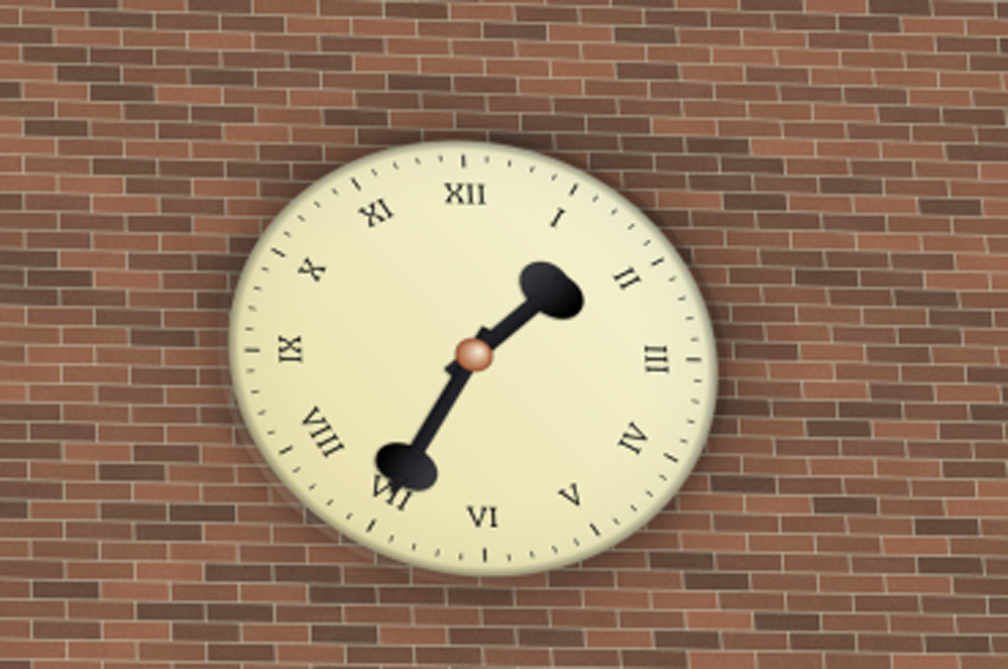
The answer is **1:35**
